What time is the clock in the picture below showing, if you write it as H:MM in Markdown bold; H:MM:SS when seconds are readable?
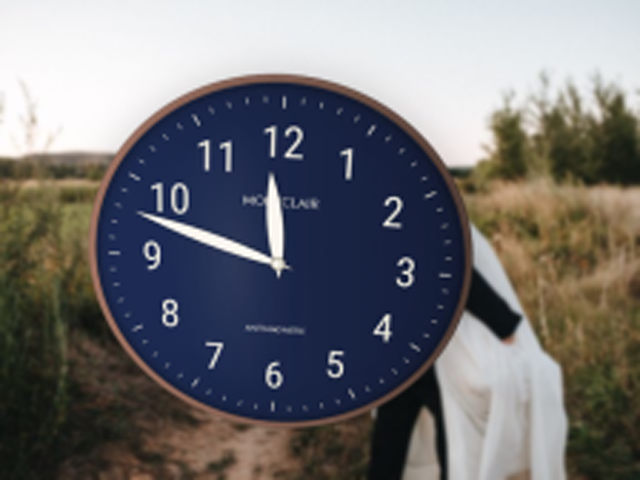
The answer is **11:48**
